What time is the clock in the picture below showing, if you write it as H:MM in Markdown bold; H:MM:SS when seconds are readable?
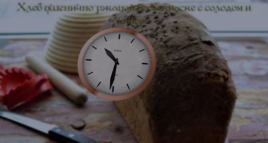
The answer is **10:31**
